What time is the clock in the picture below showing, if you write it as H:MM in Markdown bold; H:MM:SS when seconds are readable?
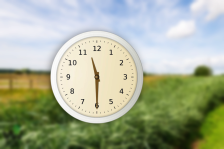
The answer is **11:30**
